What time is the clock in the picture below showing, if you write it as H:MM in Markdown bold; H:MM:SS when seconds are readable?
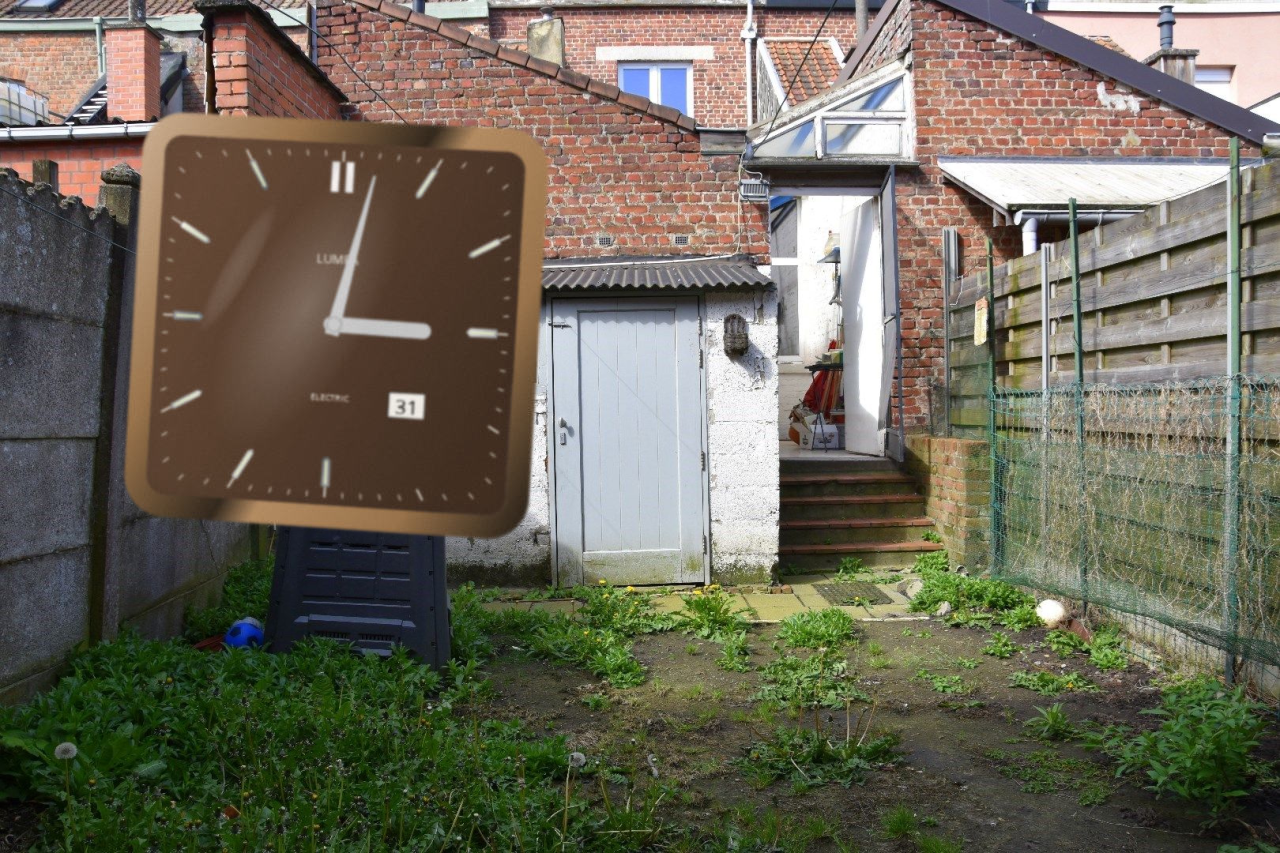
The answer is **3:02**
